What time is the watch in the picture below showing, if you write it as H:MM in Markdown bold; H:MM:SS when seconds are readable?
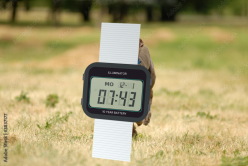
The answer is **7:43**
